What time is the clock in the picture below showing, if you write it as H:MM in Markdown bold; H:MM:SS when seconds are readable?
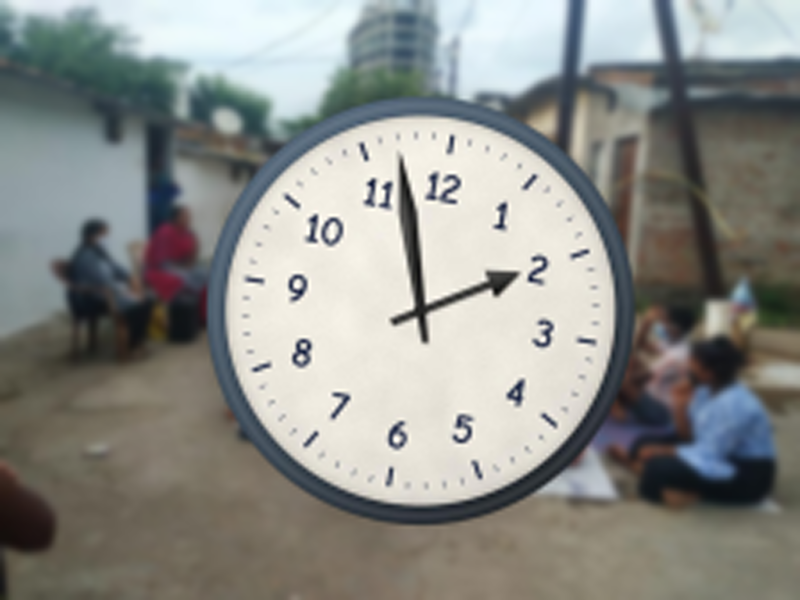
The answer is **1:57**
